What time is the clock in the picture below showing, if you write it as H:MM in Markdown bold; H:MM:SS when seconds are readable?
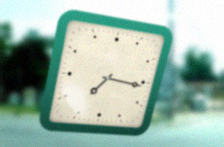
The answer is **7:16**
